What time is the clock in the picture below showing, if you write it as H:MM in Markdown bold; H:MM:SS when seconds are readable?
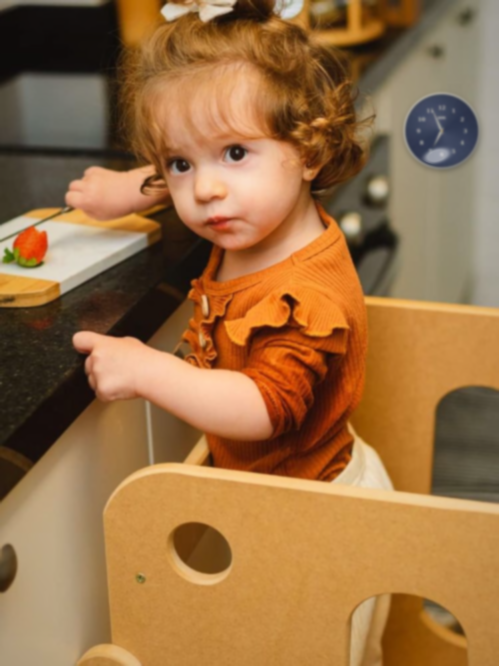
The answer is **6:56**
